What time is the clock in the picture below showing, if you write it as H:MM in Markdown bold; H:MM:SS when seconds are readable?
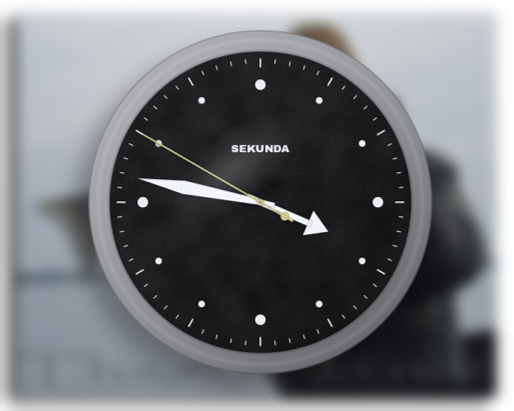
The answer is **3:46:50**
